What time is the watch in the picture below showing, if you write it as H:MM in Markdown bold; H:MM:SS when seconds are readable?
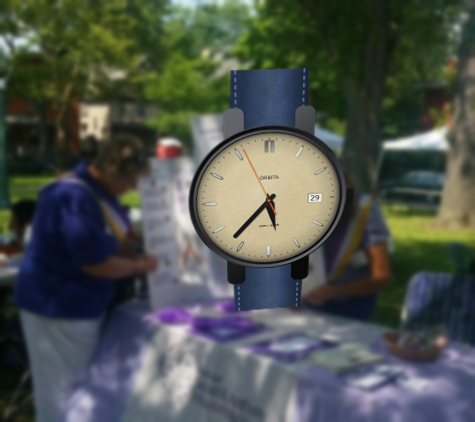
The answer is **5:36:56**
